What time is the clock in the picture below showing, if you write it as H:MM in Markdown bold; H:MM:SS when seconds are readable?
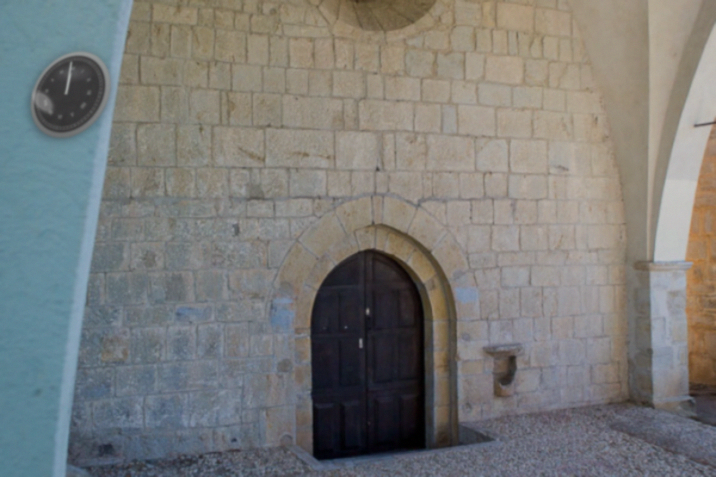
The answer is **11:59**
